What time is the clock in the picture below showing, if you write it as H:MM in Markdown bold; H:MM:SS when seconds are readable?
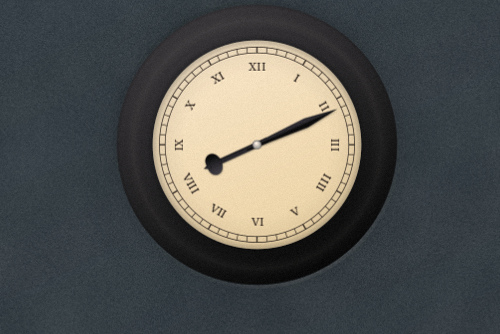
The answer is **8:11**
